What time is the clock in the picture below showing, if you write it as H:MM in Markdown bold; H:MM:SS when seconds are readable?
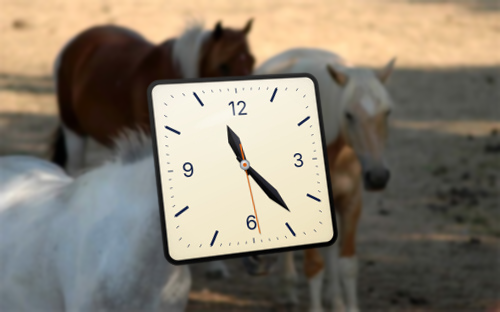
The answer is **11:23:29**
